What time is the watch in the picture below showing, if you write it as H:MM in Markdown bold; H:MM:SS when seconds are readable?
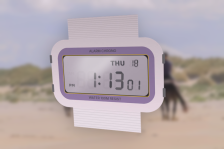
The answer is **1:13:01**
